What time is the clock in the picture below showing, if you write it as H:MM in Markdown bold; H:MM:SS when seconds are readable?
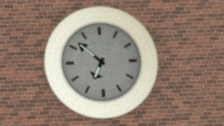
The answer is **6:52**
